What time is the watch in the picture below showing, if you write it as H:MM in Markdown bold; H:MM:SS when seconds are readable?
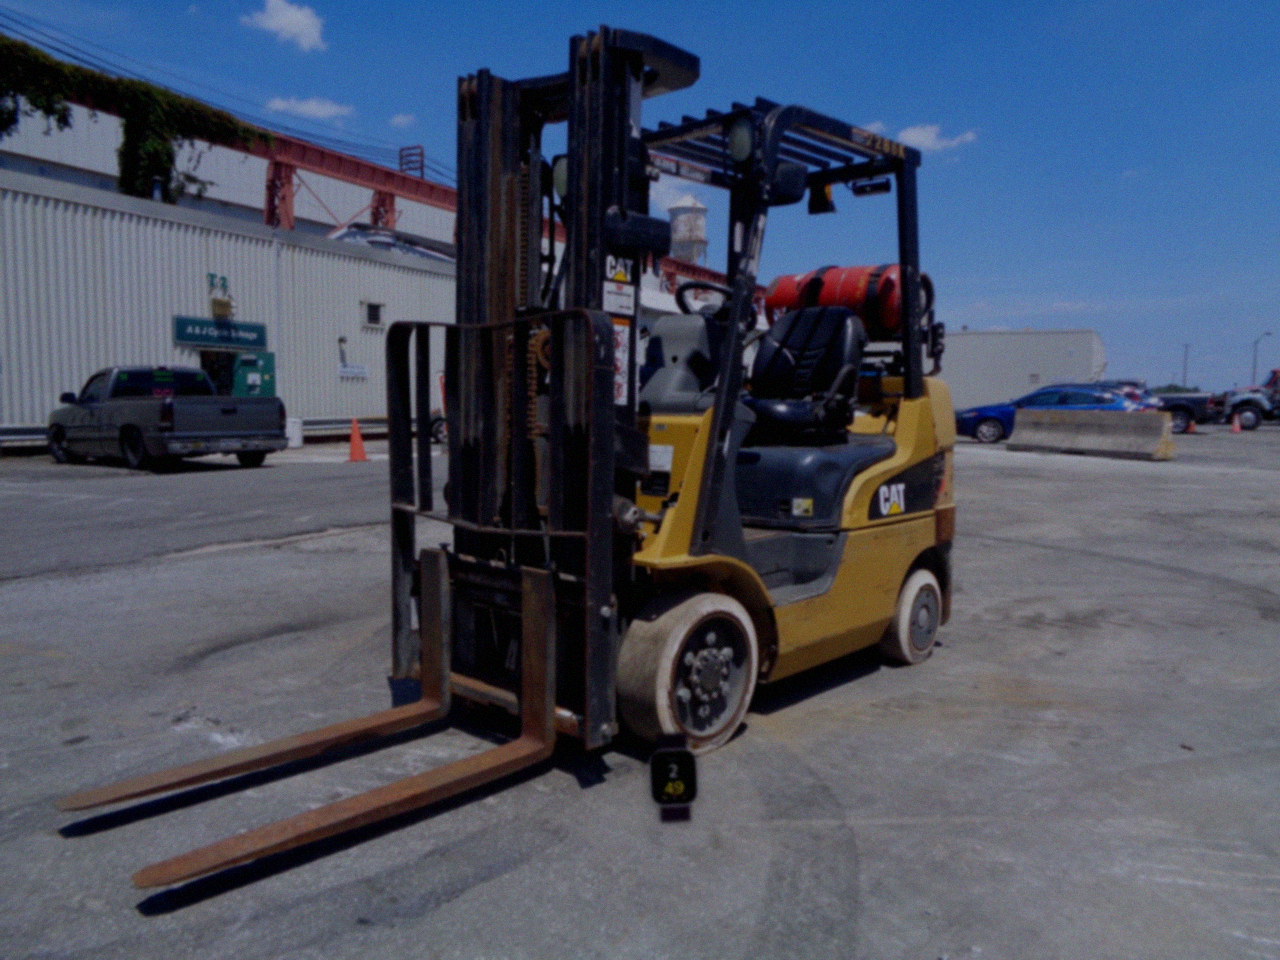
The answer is **2:49**
